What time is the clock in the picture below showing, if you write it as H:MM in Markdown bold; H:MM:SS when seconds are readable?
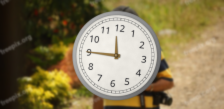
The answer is **11:45**
